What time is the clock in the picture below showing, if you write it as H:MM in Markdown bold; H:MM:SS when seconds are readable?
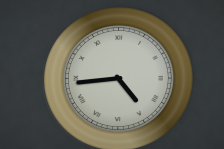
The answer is **4:44**
